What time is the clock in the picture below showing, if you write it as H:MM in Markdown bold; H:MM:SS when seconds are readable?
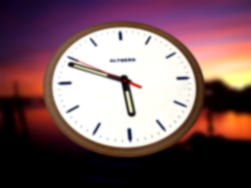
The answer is **5:48:50**
